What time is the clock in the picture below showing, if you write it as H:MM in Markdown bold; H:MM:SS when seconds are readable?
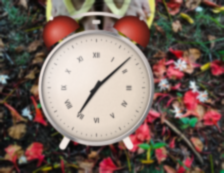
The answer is **7:08**
